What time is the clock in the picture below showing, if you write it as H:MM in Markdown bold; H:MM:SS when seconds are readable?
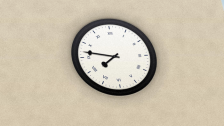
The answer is **7:47**
